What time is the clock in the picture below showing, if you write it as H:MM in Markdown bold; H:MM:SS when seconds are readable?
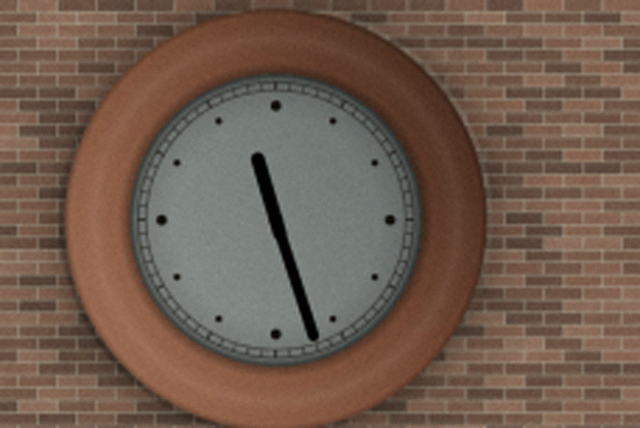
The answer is **11:27**
